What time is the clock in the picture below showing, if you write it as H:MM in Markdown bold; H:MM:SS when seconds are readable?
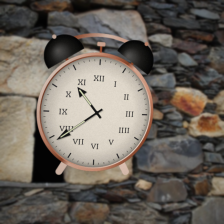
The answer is **10:39**
